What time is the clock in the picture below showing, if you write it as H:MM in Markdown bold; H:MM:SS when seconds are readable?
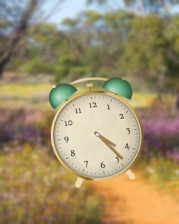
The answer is **4:24**
